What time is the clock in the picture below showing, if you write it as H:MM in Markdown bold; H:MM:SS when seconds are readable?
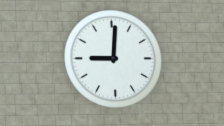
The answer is **9:01**
